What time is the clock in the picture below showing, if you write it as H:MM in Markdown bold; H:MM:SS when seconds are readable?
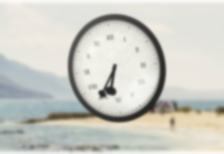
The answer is **6:36**
